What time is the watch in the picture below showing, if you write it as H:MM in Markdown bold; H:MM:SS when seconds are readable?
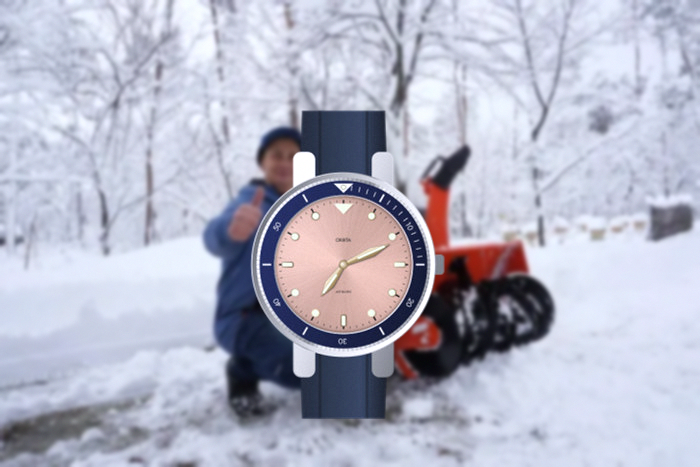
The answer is **7:11**
